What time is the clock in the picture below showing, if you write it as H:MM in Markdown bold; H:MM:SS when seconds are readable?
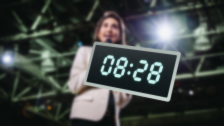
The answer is **8:28**
